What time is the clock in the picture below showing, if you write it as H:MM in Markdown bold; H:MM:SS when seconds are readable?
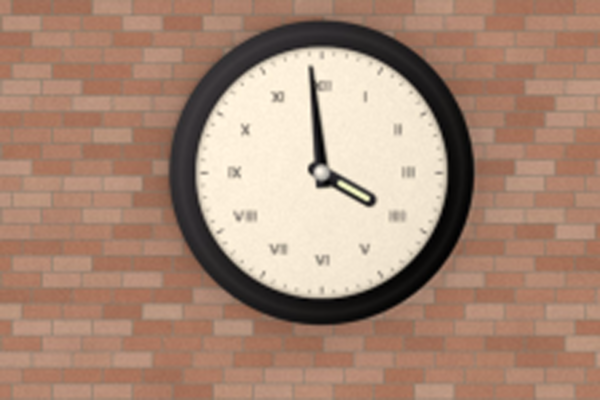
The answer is **3:59**
